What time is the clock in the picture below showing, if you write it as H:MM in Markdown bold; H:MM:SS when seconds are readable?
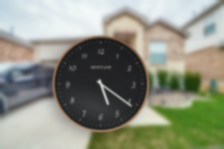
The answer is **5:21**
